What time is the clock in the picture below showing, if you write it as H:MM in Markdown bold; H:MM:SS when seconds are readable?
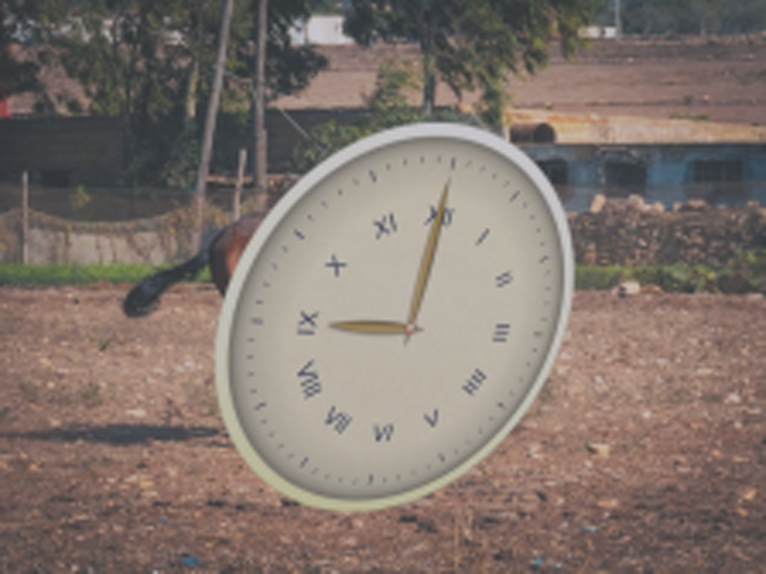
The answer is **9:00**
